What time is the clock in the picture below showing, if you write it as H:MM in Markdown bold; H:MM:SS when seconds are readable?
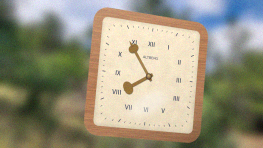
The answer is **7:54**
